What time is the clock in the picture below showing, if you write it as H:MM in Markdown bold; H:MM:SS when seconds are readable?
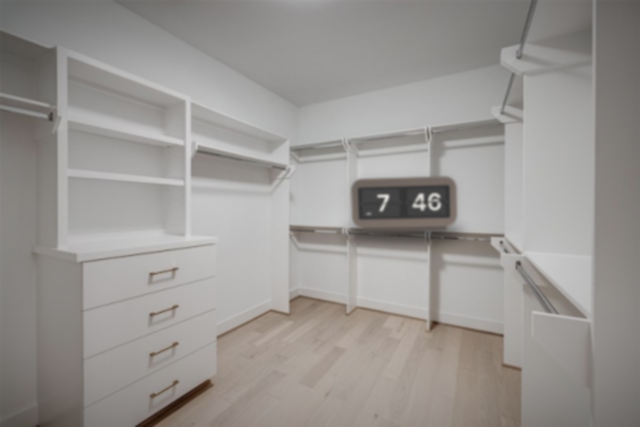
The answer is **7:46**
